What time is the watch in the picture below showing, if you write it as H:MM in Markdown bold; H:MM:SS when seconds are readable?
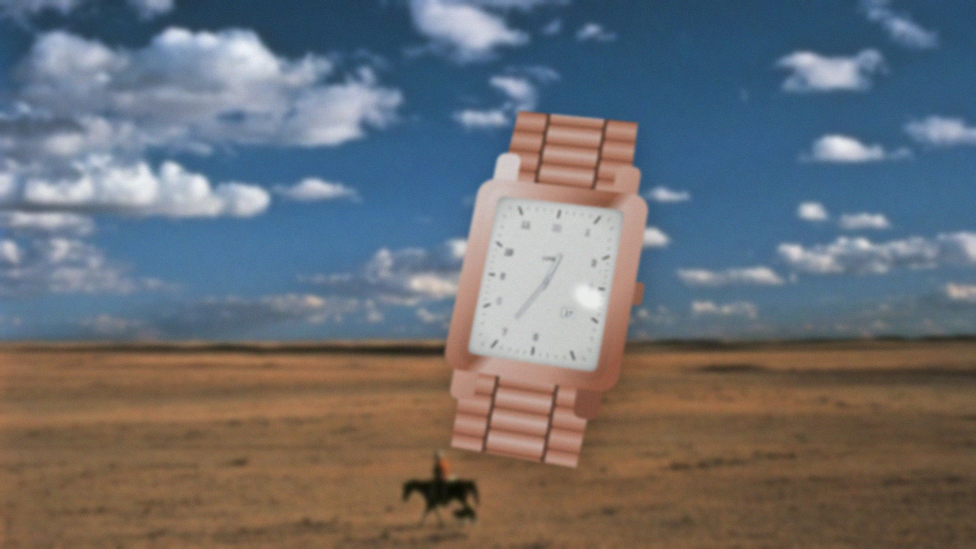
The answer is **12:35**
